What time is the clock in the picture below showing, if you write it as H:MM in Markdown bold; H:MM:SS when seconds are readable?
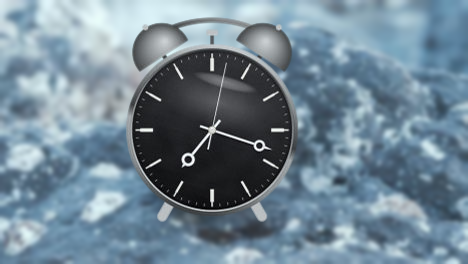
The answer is **7:18:02**
